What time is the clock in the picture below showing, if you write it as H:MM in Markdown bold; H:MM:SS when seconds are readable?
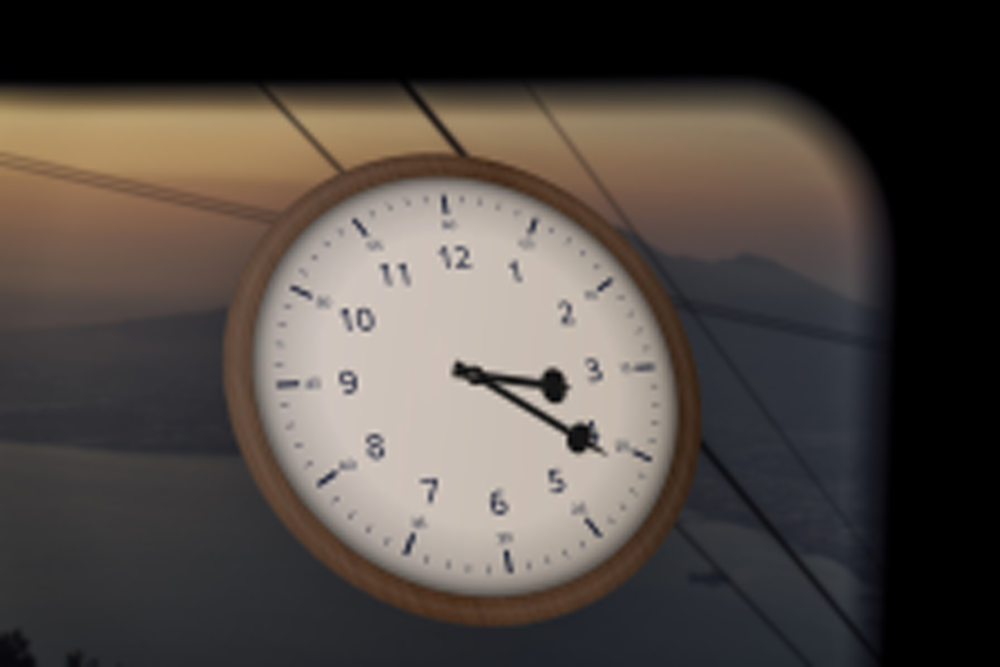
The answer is **3:21**
